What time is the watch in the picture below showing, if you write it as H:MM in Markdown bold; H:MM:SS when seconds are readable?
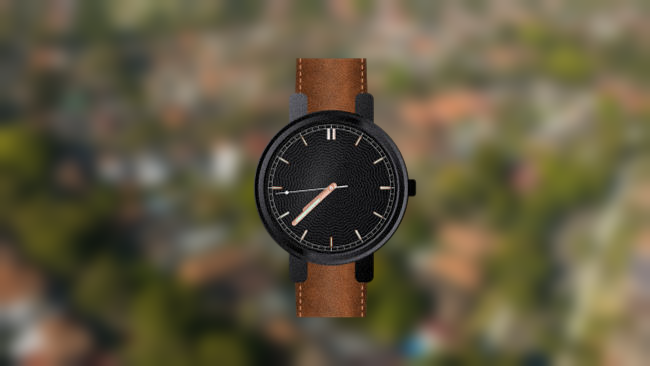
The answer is **7:37:44**
